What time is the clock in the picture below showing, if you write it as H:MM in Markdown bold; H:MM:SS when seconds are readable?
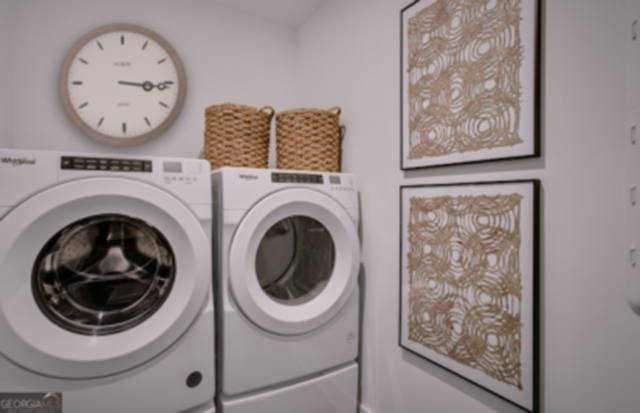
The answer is **3:16**
